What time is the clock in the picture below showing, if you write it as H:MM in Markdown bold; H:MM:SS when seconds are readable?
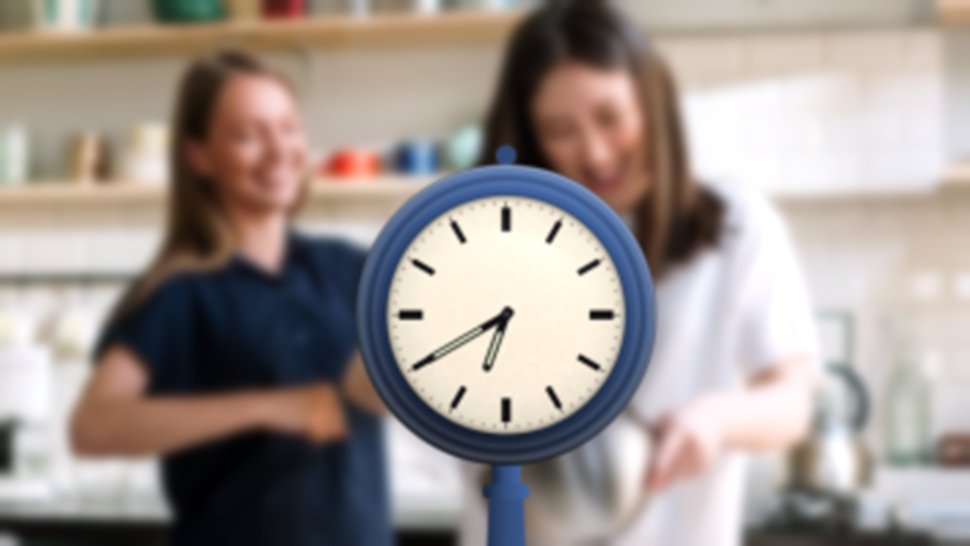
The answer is **6:40**
